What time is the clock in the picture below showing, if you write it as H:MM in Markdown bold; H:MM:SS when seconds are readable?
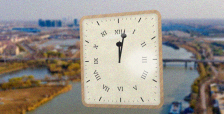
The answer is **12:02**
